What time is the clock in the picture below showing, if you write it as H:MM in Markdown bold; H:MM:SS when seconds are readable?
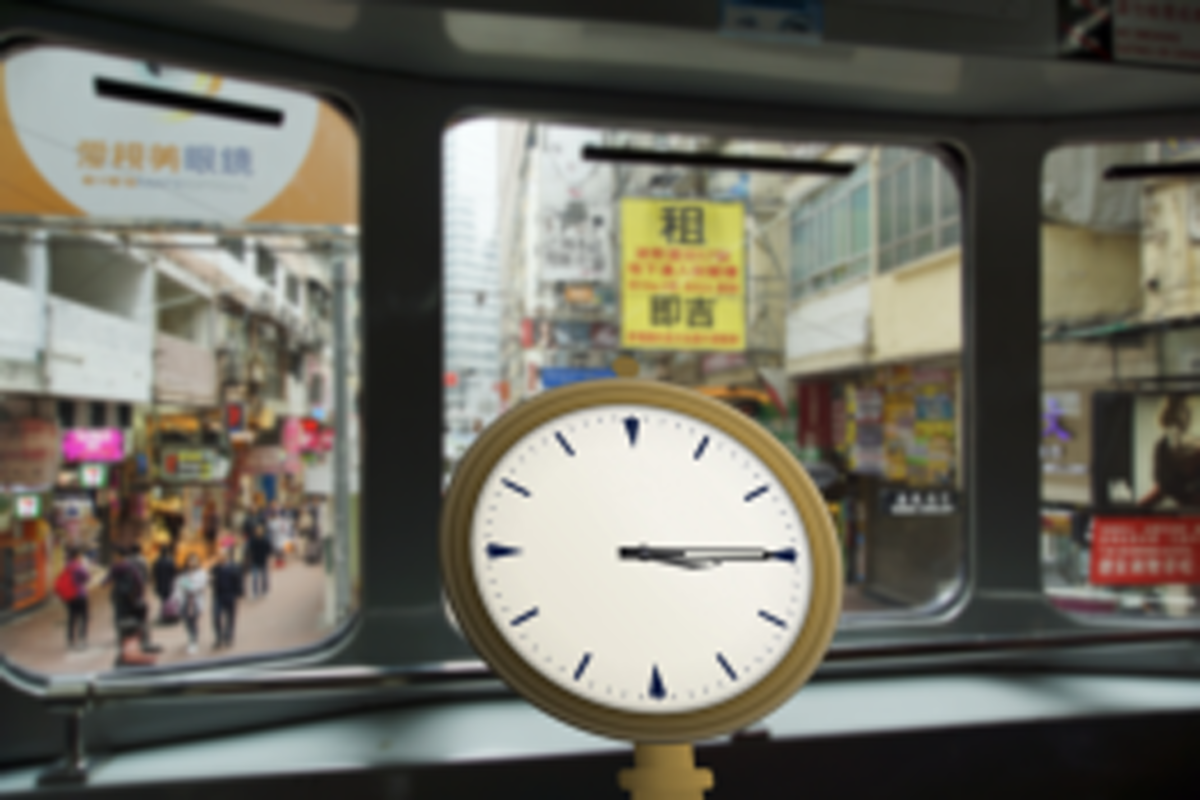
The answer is **3:15**
